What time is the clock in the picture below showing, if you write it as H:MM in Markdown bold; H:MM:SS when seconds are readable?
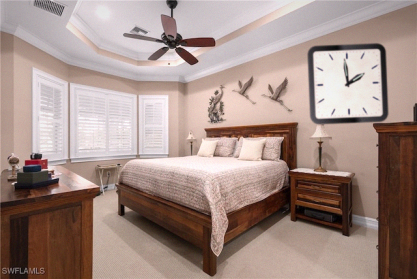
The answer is **1:59**
